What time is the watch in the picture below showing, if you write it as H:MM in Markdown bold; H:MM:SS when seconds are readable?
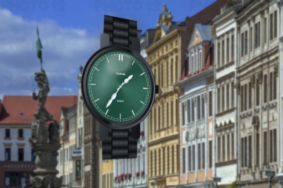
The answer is **1:36**
